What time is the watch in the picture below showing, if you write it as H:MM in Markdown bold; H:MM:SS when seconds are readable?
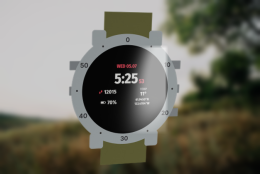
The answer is **5:25**
